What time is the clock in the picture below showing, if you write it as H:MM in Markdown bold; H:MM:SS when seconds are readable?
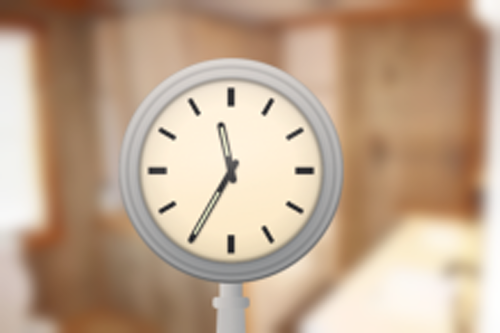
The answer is **11:35**
